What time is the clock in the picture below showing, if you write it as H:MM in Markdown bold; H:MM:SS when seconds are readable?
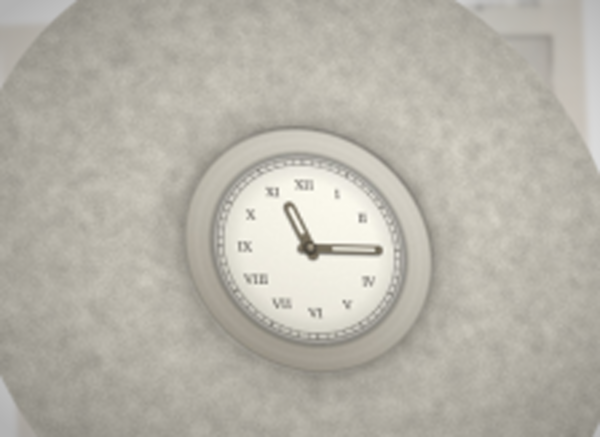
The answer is **11:15**
